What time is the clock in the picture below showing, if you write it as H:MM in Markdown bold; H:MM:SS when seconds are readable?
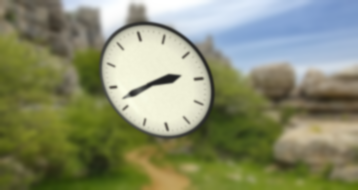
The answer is **2:42**
